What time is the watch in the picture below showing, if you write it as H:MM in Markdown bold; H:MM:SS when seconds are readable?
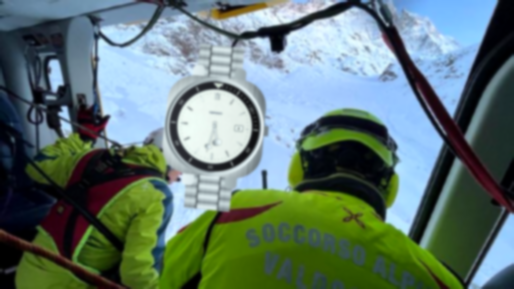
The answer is **5:32**
